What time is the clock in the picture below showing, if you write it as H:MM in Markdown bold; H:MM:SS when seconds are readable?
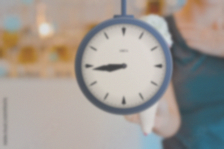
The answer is **8:44**
